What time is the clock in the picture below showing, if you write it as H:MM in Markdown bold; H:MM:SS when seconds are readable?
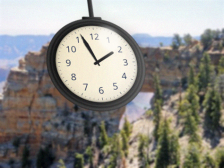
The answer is **1:56**
